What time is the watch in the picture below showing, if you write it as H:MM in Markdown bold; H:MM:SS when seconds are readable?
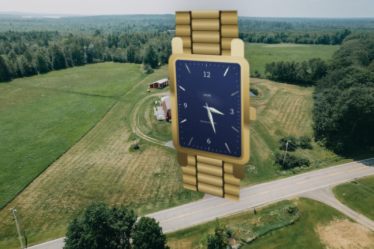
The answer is **3:27**
